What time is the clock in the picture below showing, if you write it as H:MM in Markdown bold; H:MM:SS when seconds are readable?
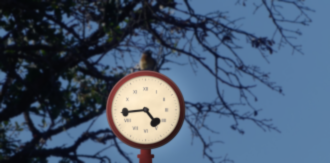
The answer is **4:44**
